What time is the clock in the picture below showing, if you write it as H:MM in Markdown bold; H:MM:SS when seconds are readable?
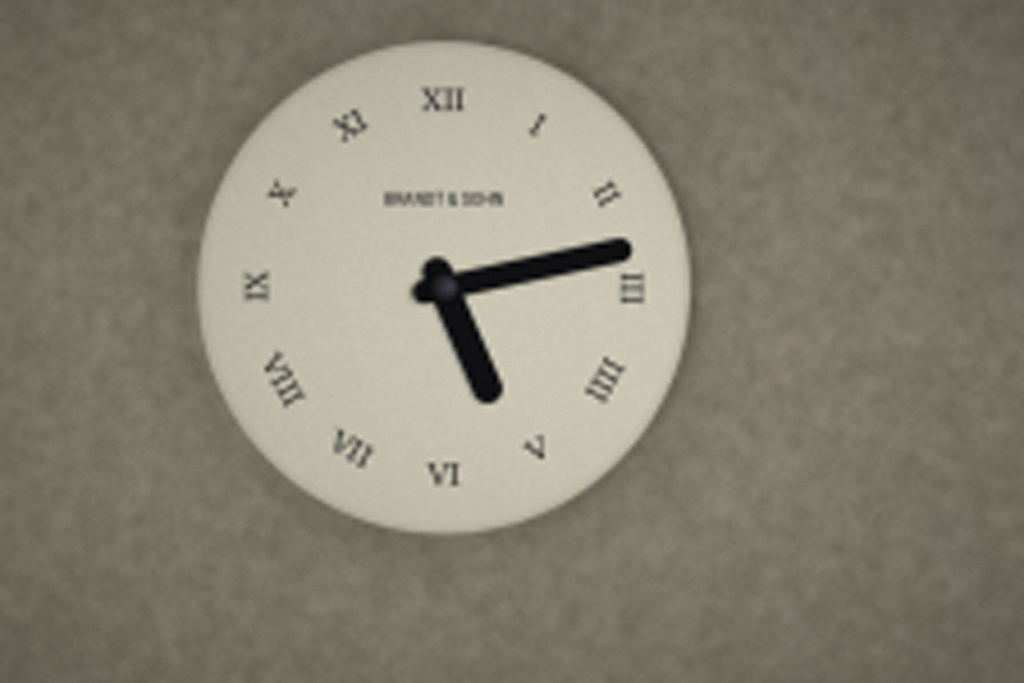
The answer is **5:13**
